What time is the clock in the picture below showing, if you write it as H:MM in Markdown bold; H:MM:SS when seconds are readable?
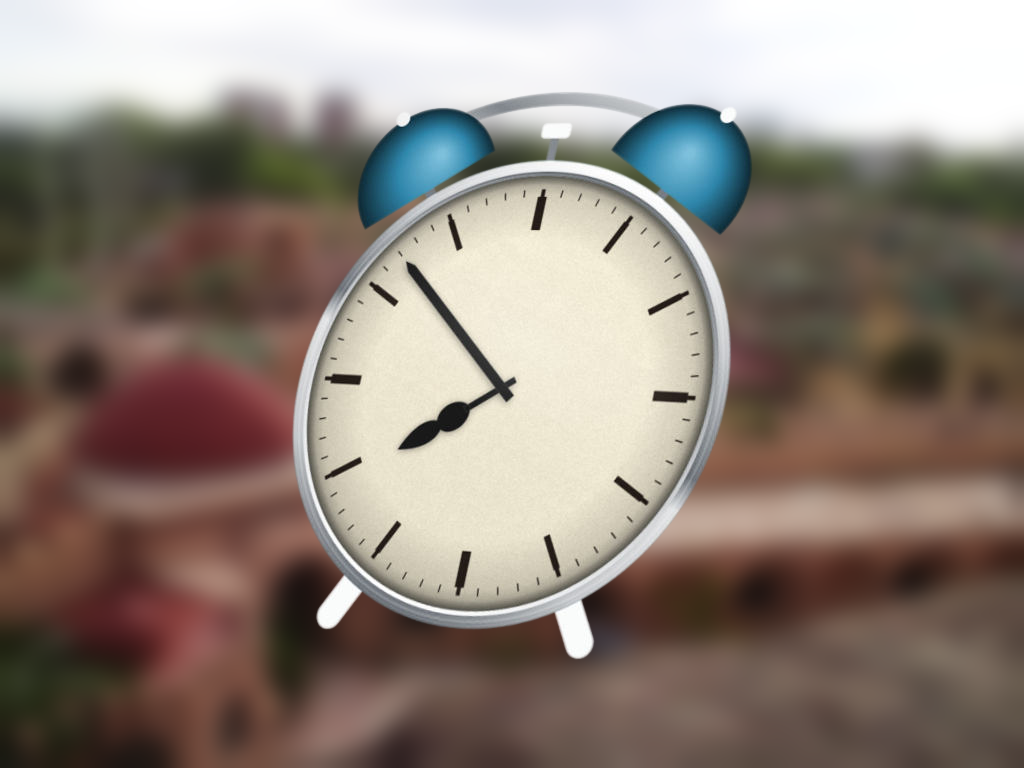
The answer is **7:52**
